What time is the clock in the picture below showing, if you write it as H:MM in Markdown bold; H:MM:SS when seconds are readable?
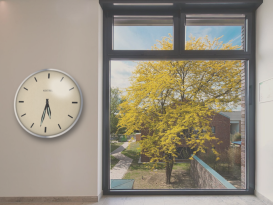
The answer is **5:32**
